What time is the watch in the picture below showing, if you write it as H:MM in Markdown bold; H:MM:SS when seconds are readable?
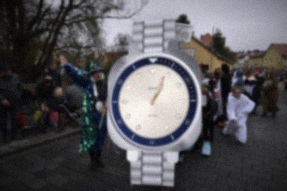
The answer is **1:04**
